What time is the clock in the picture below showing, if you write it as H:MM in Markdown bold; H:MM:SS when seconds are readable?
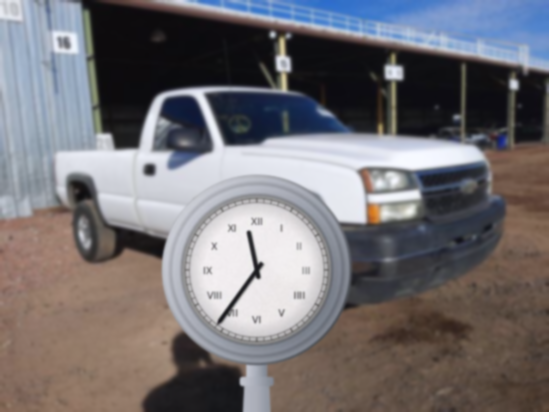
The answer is **11:36**
